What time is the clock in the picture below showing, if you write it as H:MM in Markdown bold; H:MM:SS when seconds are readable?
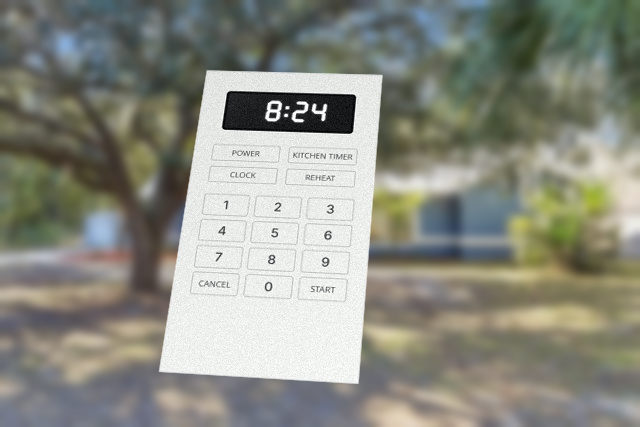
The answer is **8:24**
